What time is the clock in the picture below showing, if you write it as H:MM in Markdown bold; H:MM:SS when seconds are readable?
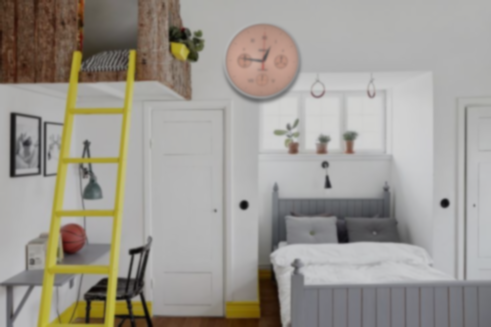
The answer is **12:46**
